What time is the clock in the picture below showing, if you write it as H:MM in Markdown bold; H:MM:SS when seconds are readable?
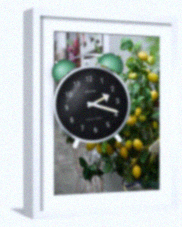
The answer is **2:19**
